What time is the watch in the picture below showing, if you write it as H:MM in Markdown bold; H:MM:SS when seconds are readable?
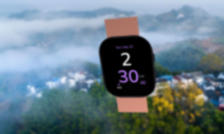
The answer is **2:30**
